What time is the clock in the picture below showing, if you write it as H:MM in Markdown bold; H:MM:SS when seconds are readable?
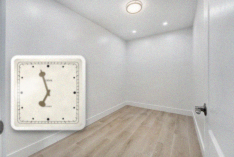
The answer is **6:57**
